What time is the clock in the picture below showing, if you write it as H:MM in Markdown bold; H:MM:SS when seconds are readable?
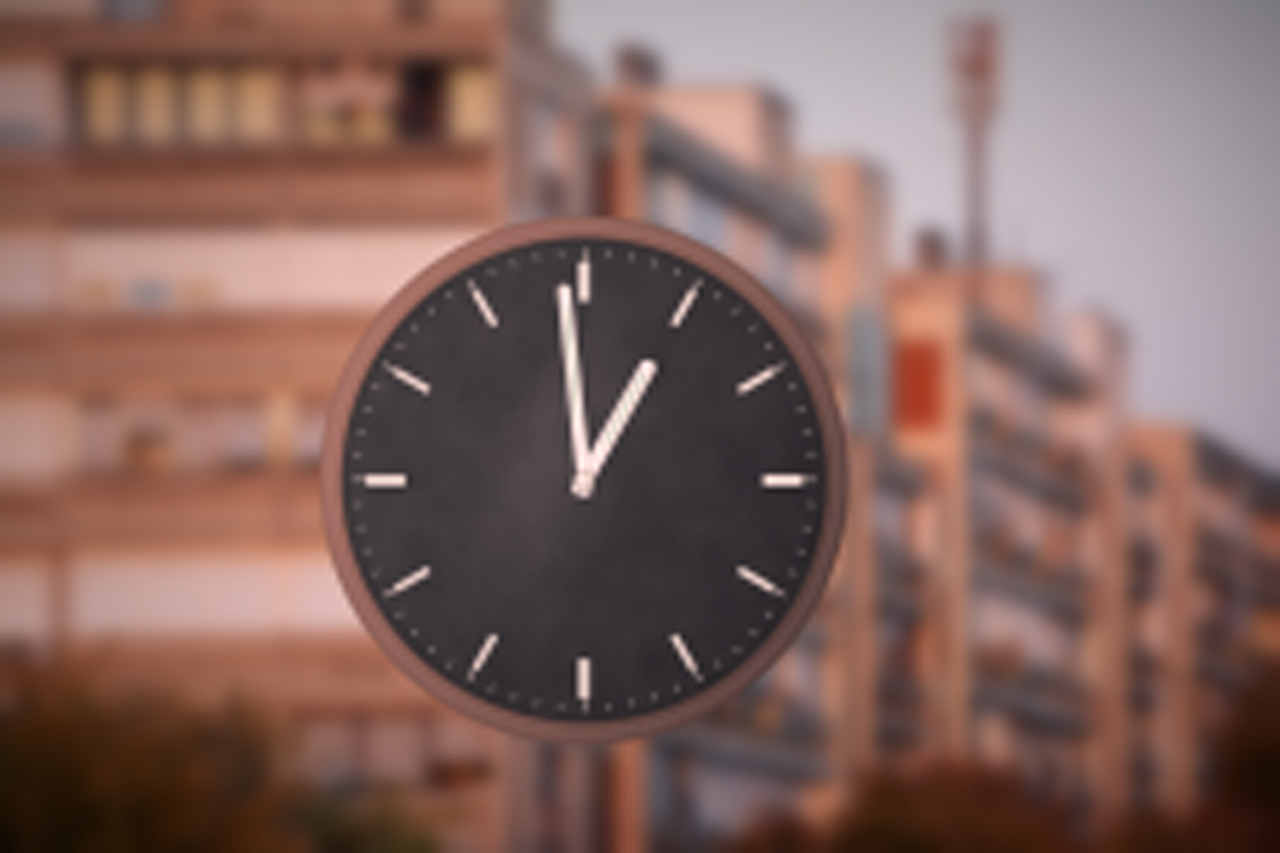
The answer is **12:59**
